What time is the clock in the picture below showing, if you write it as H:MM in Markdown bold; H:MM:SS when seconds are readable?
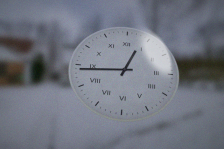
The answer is **12:44**
